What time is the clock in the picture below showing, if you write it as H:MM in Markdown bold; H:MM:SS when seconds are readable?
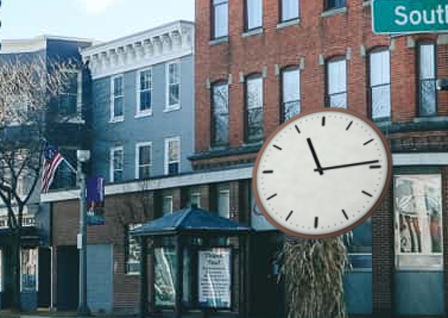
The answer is **11:14**
